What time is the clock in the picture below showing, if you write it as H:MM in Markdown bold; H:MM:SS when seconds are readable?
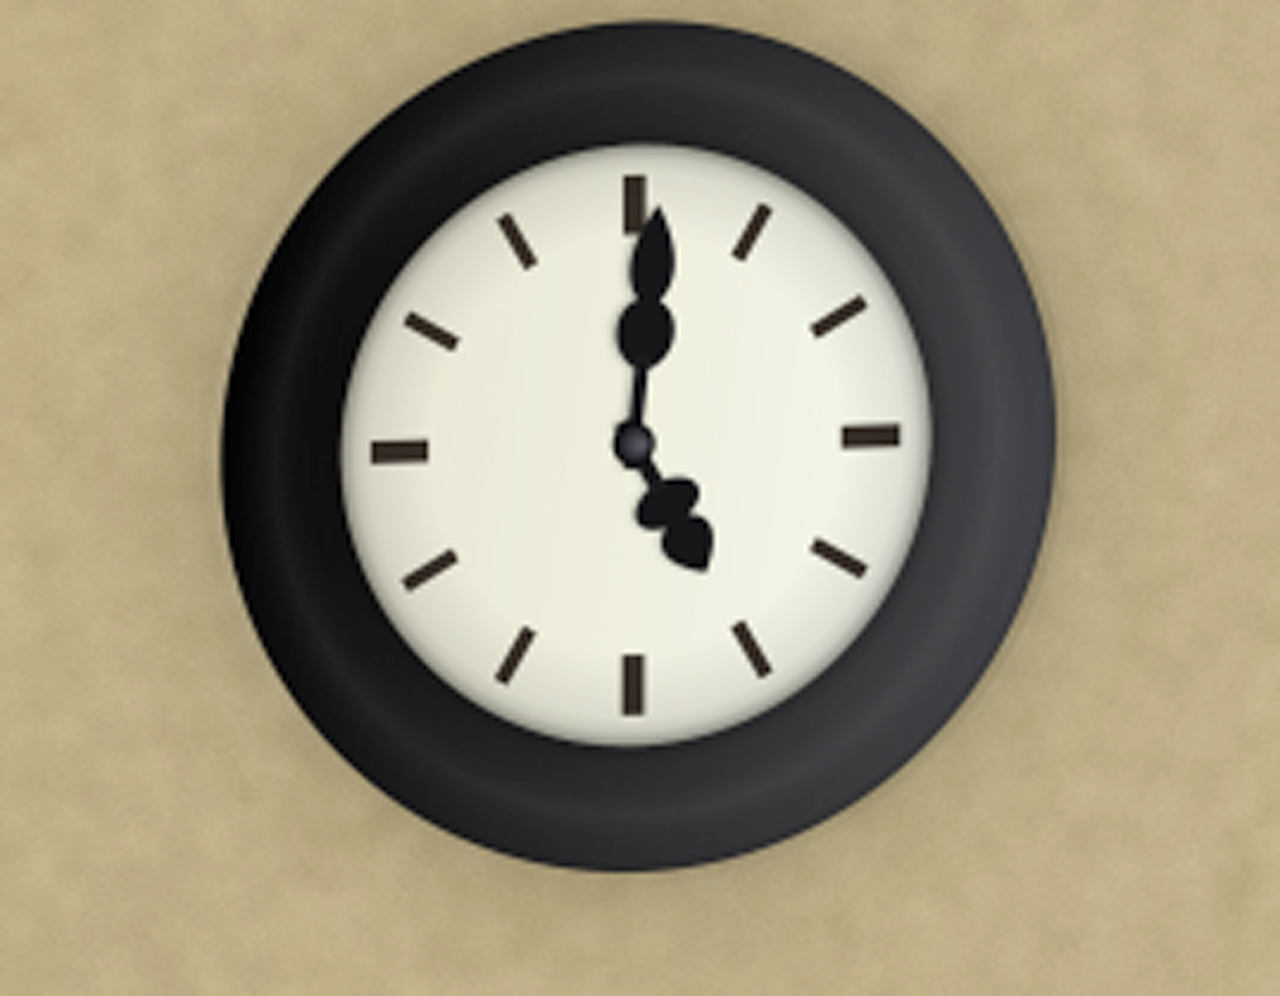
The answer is **5:01**
